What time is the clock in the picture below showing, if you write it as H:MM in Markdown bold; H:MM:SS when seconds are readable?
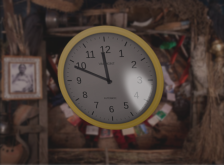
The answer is **11:49**
